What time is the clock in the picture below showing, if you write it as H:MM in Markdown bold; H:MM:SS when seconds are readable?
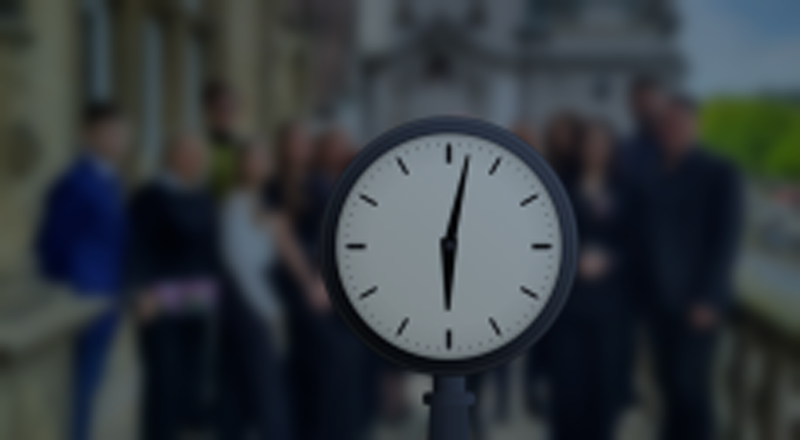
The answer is **6:02**
